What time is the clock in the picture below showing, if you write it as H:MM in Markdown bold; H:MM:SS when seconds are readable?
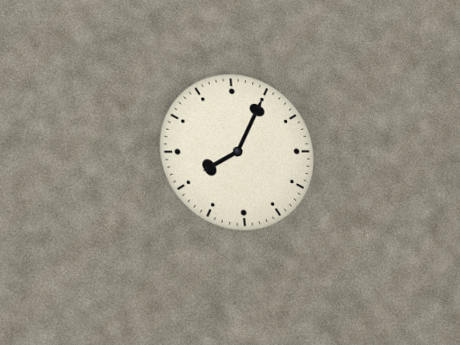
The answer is **8:05**
